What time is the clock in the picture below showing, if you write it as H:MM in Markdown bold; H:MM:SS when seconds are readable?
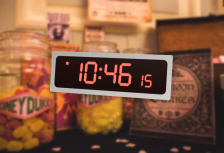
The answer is **10:46:15**
